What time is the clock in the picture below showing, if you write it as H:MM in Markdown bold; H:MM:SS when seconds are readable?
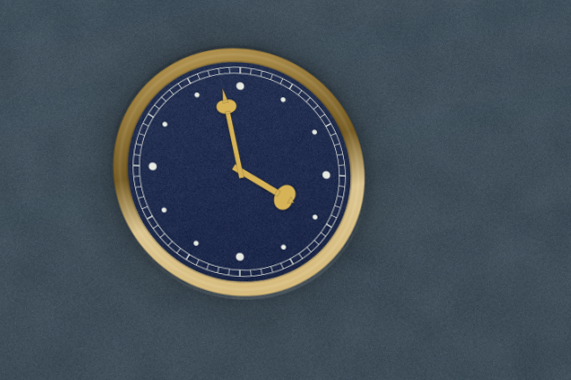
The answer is **3:58**
